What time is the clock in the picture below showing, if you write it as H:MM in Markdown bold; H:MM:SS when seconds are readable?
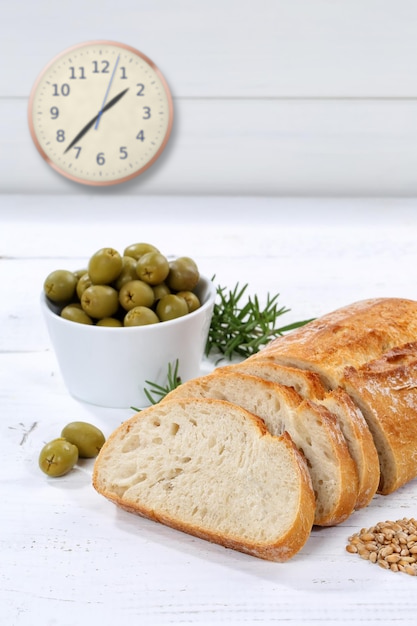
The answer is **1:37:03**
